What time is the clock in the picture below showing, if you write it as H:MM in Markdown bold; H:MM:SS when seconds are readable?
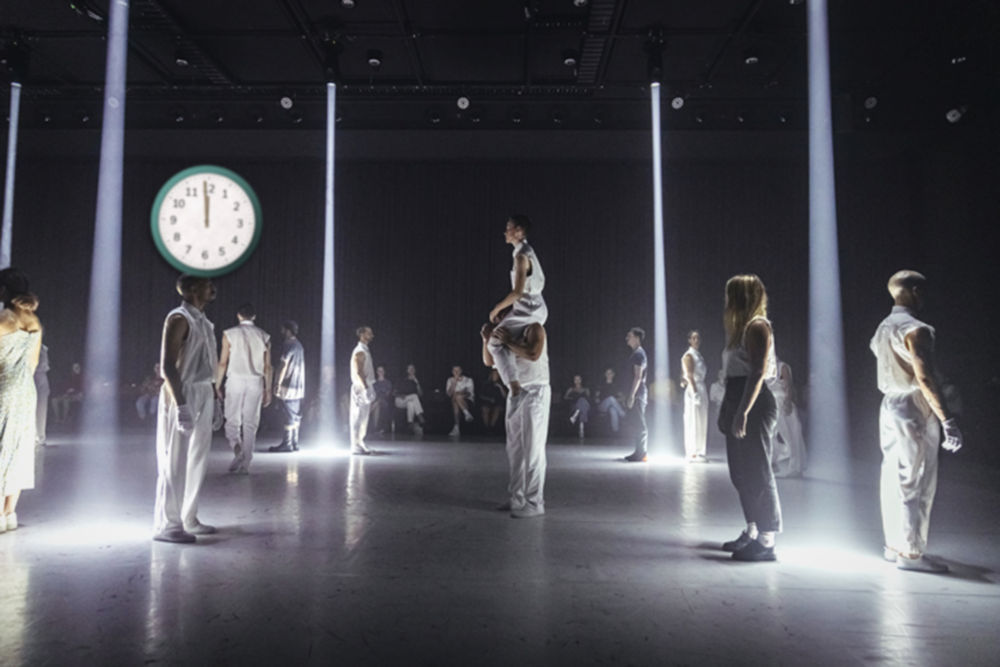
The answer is **11:59**
